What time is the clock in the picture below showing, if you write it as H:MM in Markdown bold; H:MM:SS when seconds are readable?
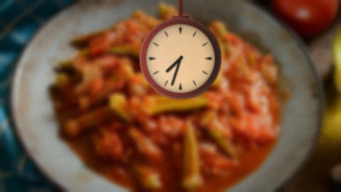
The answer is **7:33**
